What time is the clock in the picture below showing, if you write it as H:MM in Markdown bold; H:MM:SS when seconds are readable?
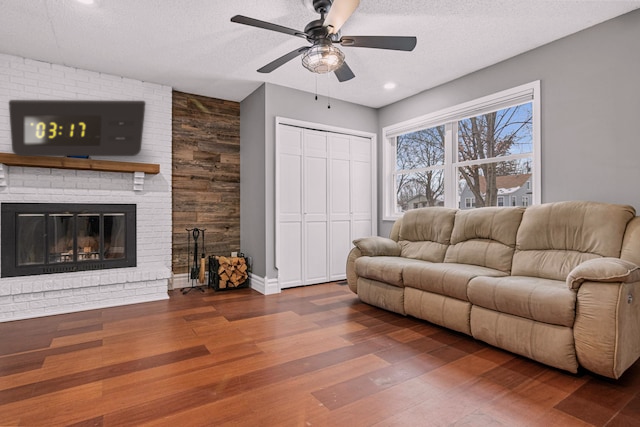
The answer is **3:17**
